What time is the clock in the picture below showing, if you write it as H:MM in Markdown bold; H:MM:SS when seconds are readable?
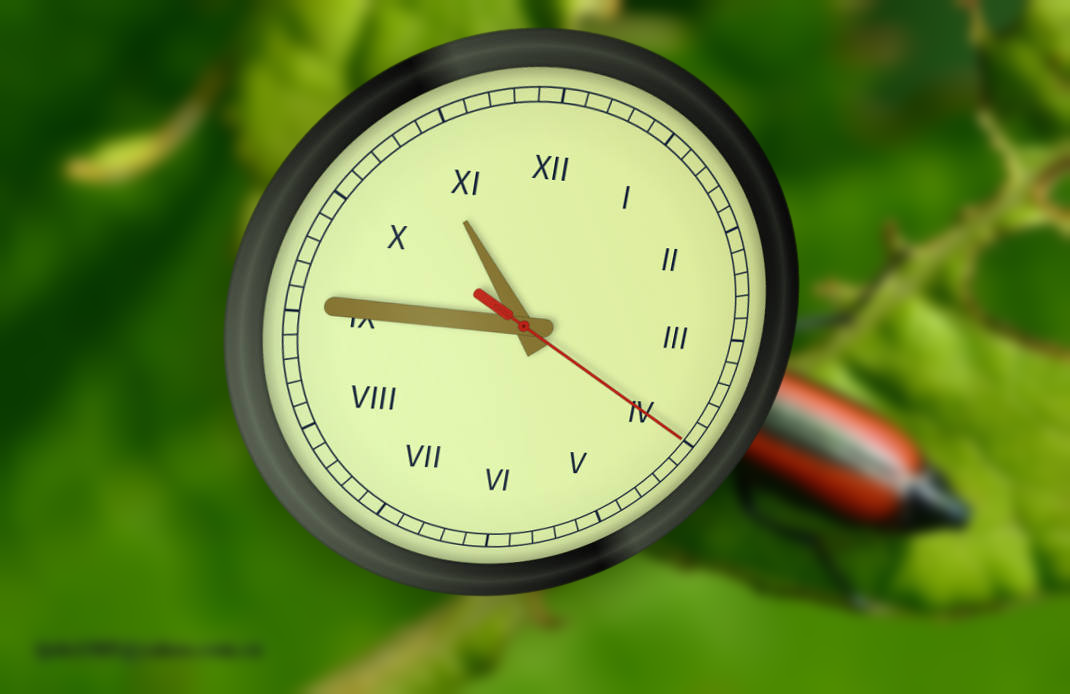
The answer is **10:45:20**
